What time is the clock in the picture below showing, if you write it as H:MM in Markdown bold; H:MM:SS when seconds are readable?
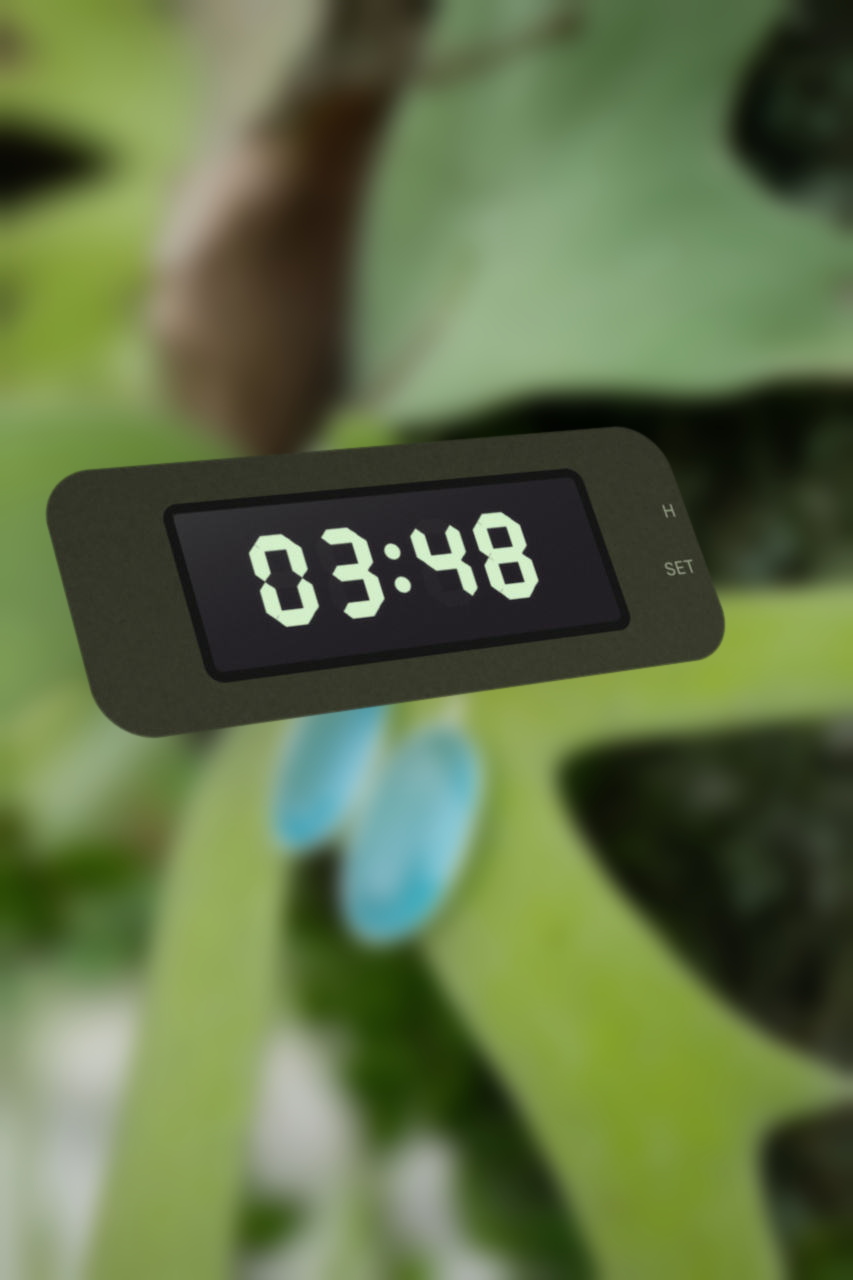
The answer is **3:48**
